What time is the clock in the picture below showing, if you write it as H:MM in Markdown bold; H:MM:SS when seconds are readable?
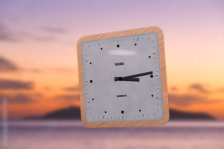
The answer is **3:14**
